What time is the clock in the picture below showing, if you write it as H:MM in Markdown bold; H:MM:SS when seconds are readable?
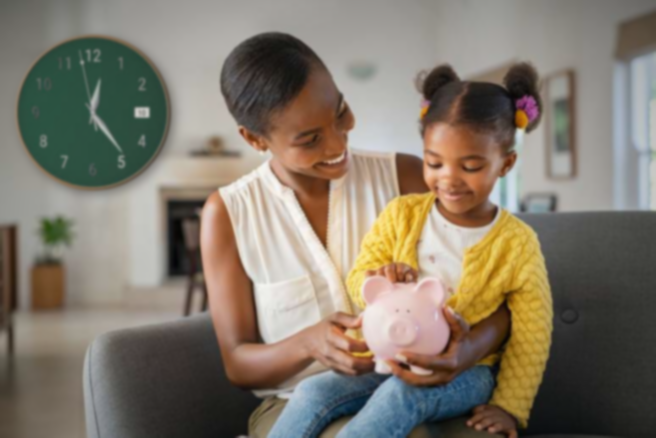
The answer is **12:23:58**
